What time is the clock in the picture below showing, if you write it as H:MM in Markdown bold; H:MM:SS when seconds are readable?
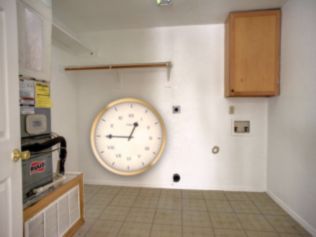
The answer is **12:45**
